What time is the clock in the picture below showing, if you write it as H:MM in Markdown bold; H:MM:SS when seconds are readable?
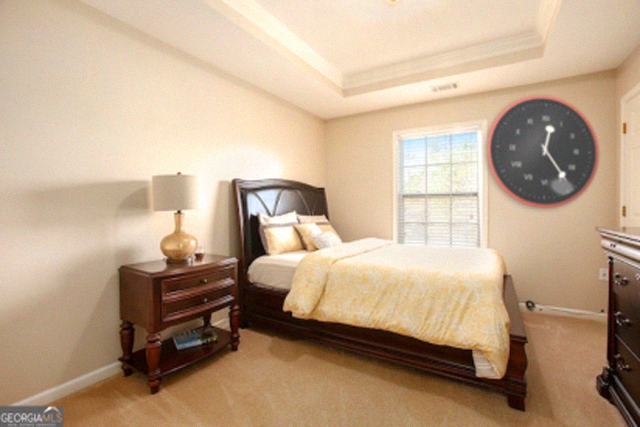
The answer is **12:24**
